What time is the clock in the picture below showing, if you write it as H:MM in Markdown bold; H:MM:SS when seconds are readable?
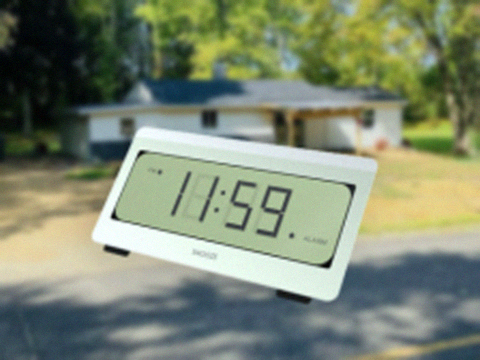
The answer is **11:59**
